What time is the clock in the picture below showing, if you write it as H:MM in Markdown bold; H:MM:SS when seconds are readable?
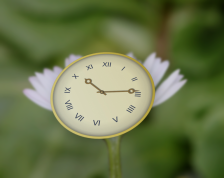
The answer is **10:14**
